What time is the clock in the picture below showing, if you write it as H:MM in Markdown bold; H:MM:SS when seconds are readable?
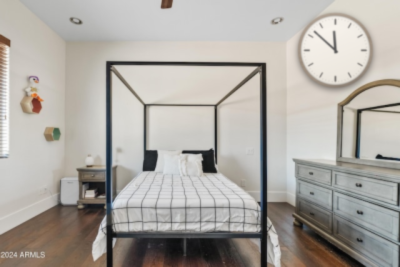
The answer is **11:52**
